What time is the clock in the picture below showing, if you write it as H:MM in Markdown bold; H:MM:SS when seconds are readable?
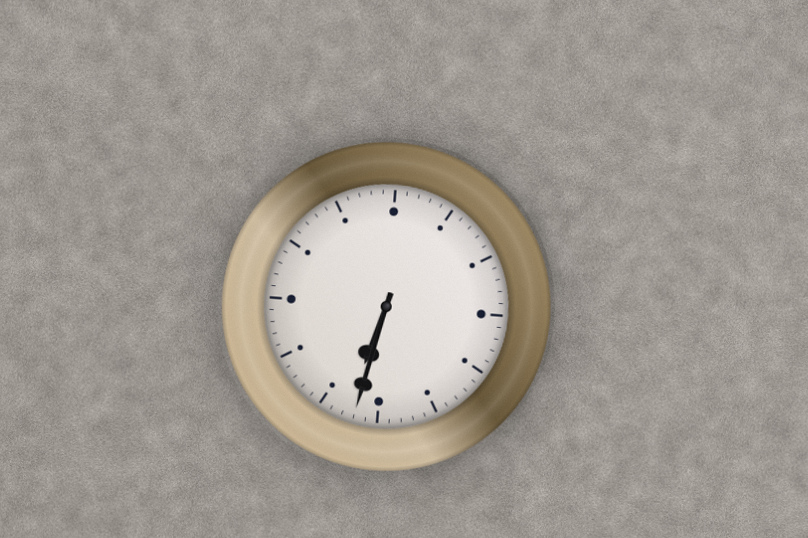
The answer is **6:32**
